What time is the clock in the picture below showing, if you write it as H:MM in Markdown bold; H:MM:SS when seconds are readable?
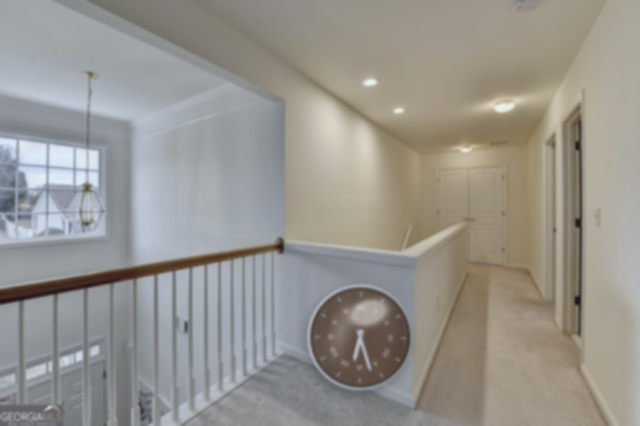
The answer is **6:27**
